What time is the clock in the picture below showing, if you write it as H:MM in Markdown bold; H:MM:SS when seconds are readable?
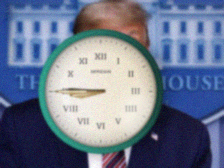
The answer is **8:45**
